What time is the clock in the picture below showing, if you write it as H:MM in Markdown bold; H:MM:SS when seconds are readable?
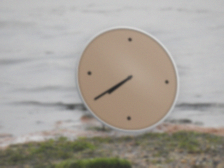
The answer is **7:39**
